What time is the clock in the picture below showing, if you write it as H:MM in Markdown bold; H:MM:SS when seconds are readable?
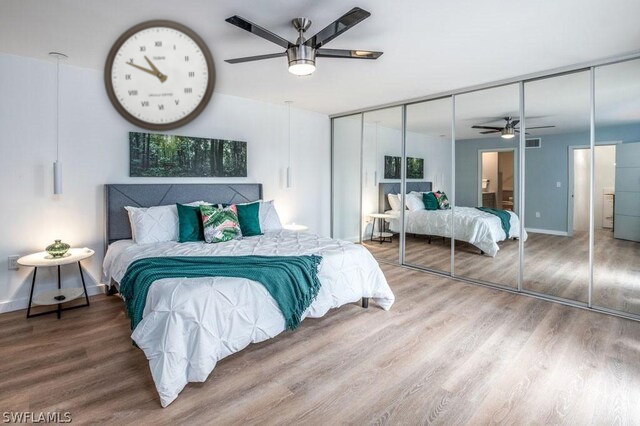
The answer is **10:49**
